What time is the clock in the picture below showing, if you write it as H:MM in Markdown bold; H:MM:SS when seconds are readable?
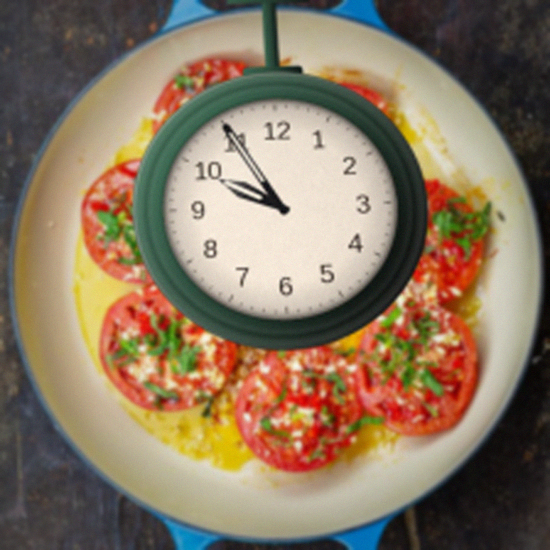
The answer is **9:55**
